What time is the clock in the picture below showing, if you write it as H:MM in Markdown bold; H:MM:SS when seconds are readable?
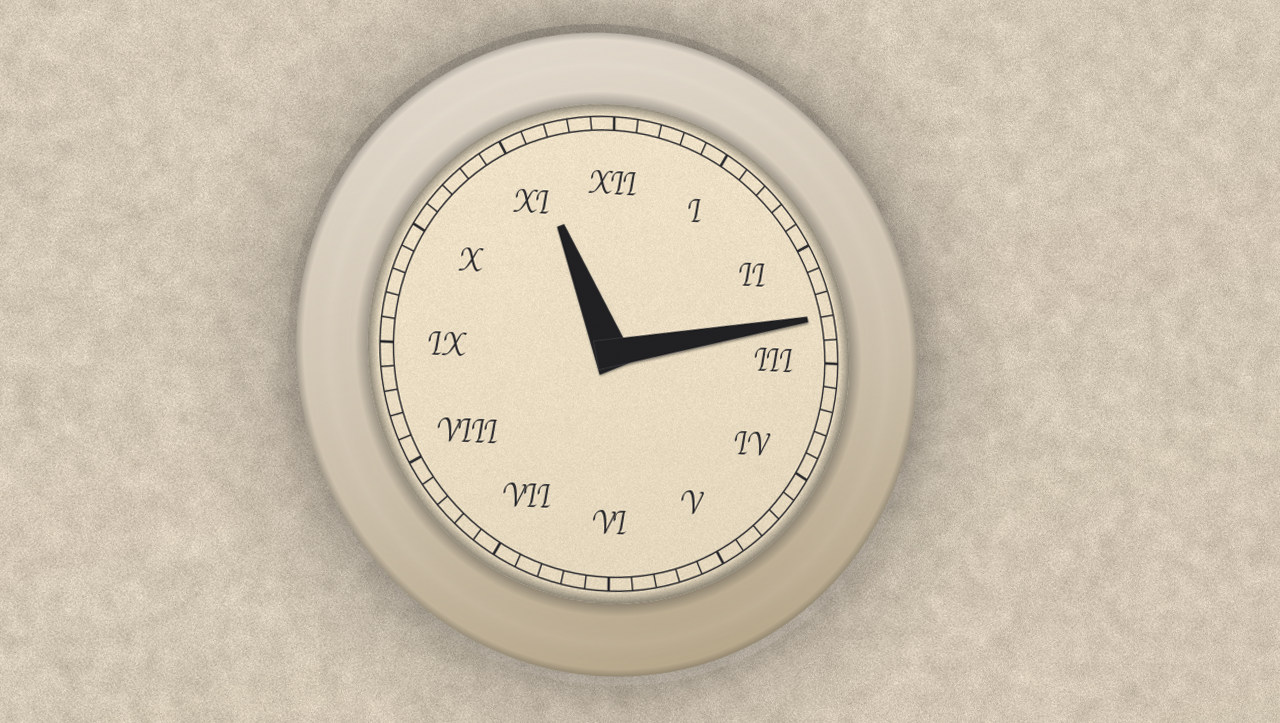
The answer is **11:13**
